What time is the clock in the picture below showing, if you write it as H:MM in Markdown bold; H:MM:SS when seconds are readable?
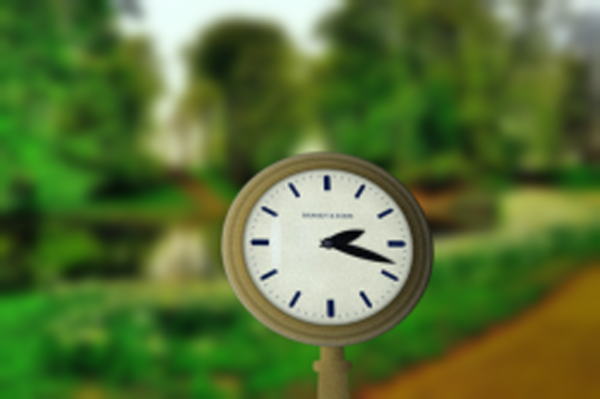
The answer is **2:18**
